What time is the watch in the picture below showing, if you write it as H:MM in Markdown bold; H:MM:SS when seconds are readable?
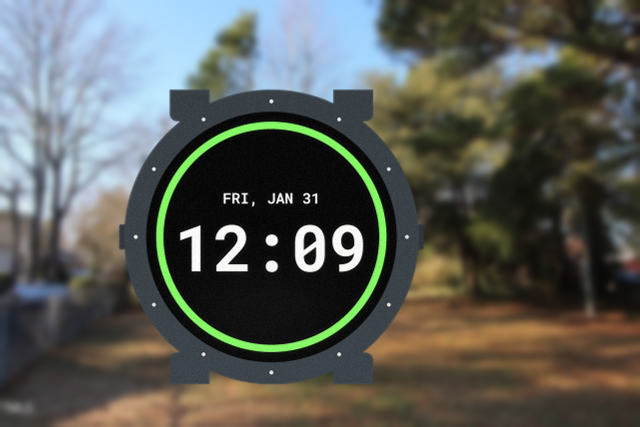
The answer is **12:09**
